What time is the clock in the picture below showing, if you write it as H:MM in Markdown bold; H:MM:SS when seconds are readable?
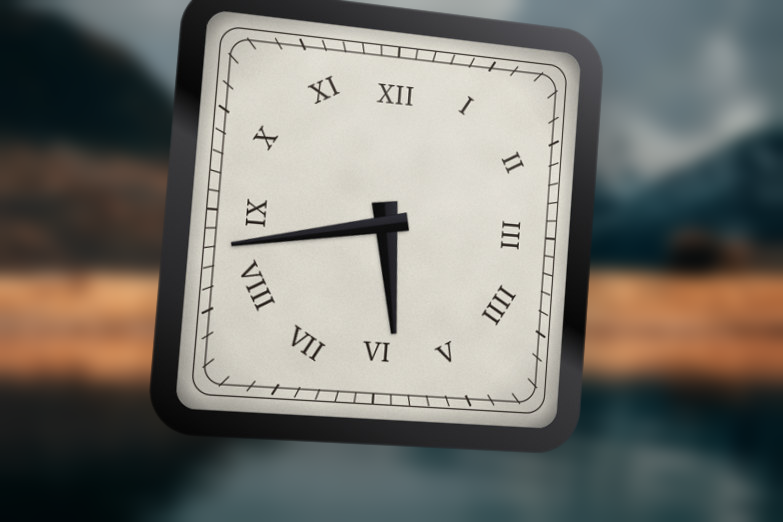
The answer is **5:43**
